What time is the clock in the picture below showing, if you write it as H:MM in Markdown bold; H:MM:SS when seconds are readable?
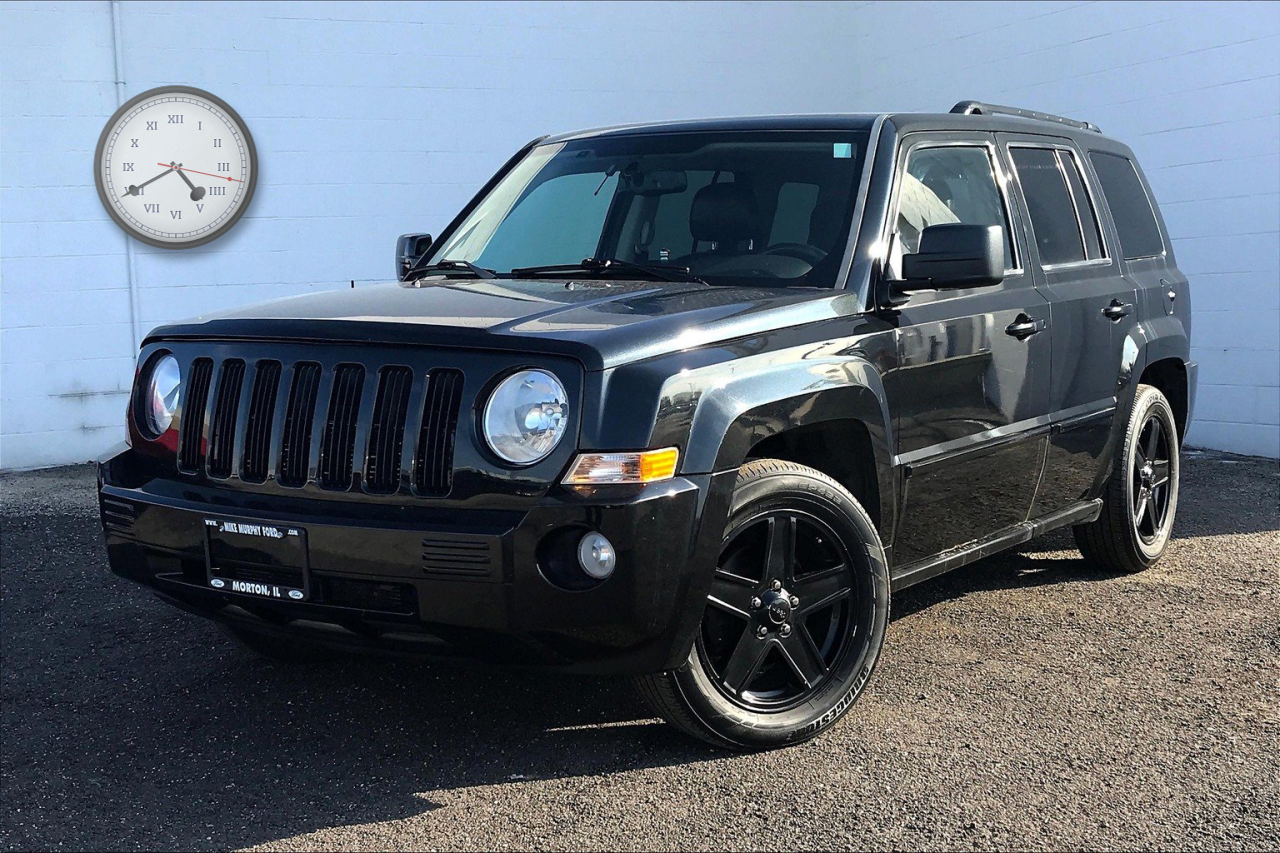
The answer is **4:40:17**
